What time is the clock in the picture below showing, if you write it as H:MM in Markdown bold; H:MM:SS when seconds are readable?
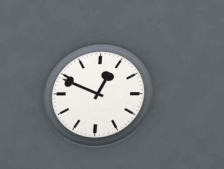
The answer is **12:49**
